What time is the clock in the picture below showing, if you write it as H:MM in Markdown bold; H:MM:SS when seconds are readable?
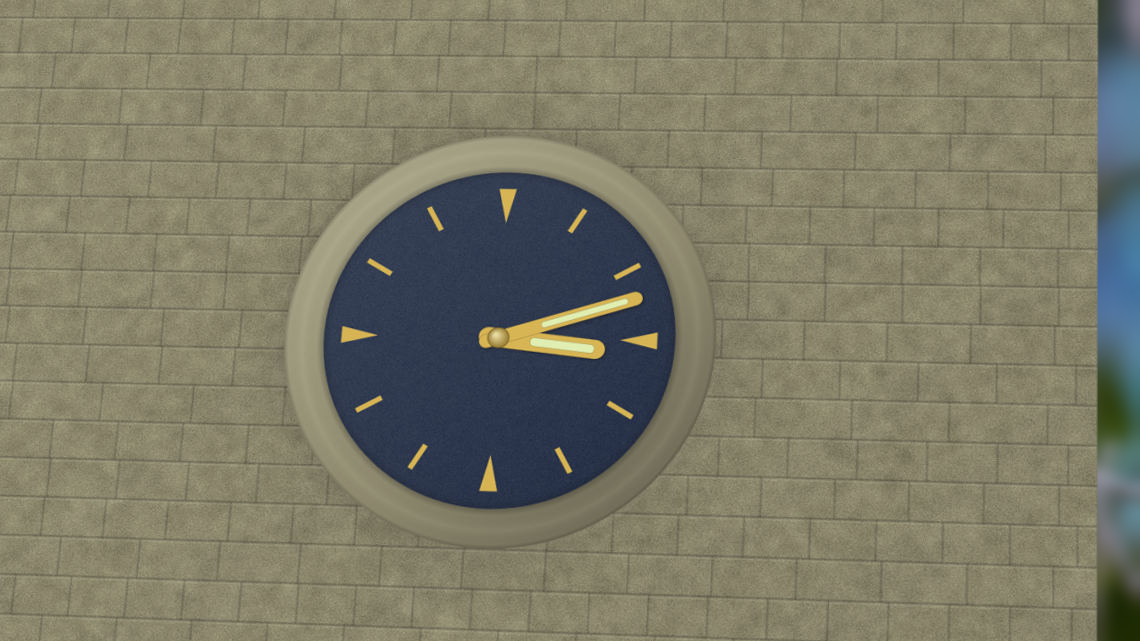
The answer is **3:12**
